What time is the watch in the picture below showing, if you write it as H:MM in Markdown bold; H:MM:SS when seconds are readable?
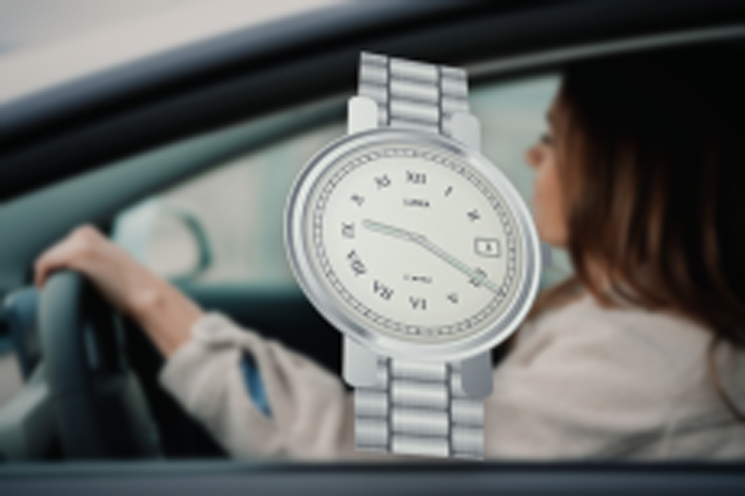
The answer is **9:20**
